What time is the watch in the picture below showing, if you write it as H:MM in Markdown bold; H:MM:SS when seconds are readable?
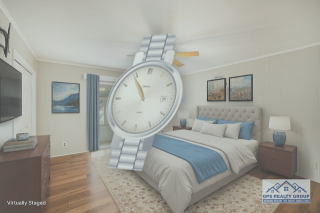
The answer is **10:54**
